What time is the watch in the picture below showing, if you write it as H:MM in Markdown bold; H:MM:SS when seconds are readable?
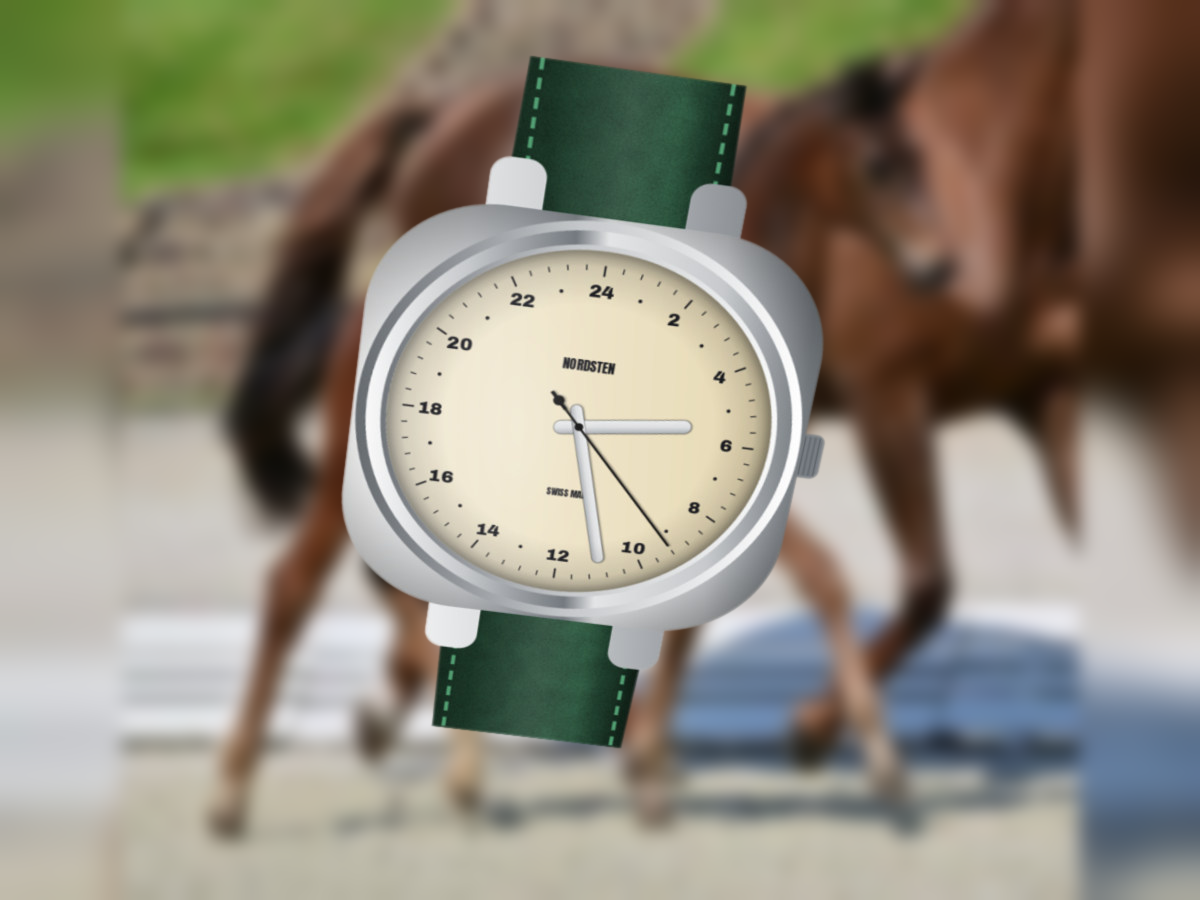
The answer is **5:27:23**
